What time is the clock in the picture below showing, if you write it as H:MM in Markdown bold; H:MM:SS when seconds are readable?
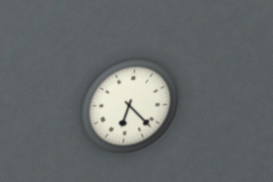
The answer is **6:22**
